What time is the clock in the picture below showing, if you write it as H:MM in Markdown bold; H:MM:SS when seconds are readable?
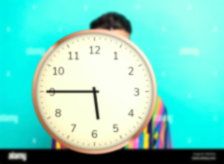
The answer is **5:45**
